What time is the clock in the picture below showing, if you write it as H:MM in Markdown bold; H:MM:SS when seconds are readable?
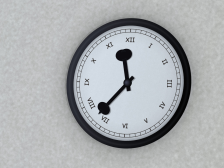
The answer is **11:37**
